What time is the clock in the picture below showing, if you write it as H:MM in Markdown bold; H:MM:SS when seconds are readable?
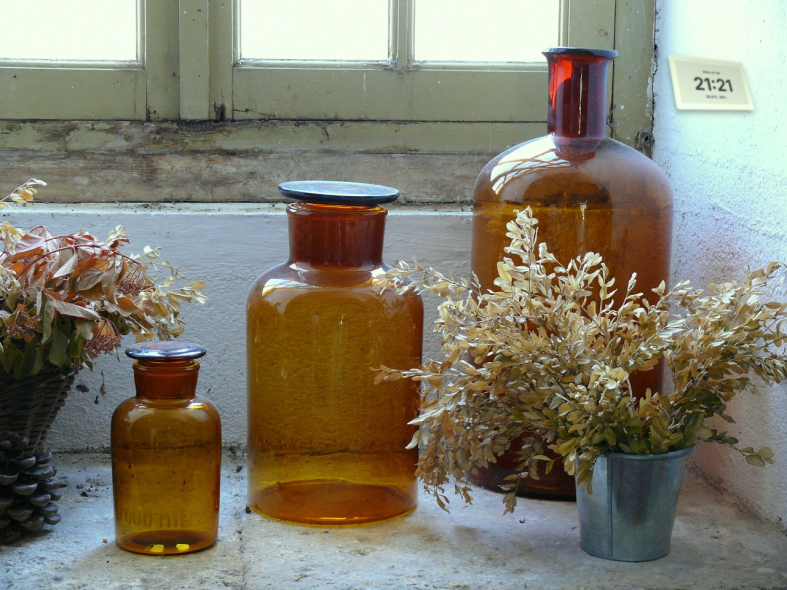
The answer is **21:21**
